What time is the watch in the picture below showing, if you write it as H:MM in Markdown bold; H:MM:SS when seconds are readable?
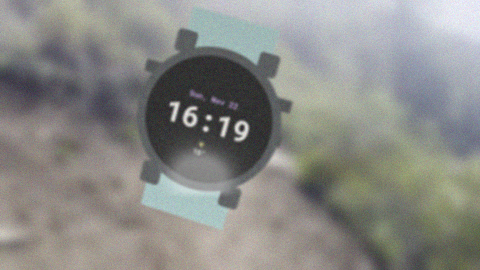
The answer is **16:19**
